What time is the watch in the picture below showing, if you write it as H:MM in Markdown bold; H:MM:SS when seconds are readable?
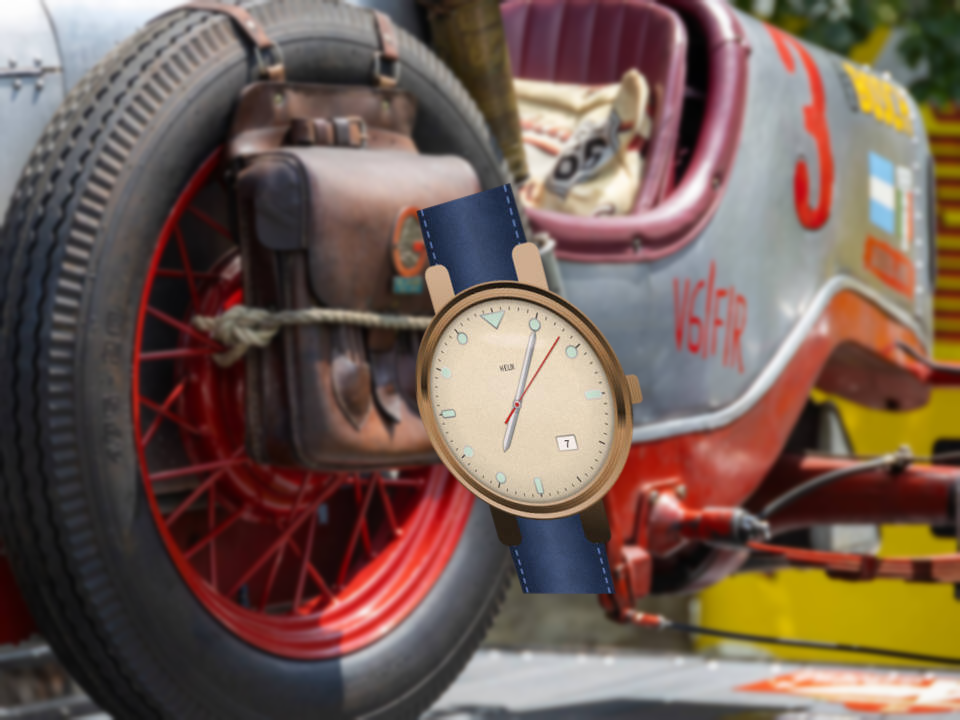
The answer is **7:05:08**
